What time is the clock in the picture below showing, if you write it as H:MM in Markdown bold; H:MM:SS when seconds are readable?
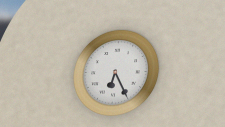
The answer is **6:25**
